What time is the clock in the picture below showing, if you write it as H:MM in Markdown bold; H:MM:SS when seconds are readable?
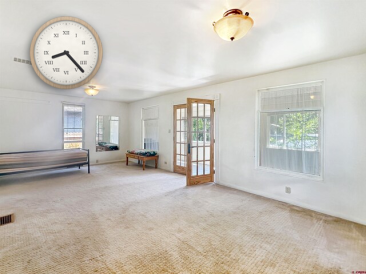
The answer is **8:23**
